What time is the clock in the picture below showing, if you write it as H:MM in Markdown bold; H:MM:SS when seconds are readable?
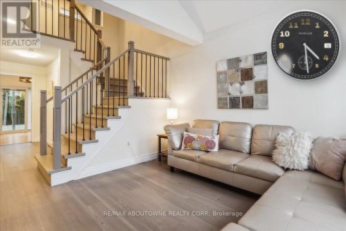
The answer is **4:29**
